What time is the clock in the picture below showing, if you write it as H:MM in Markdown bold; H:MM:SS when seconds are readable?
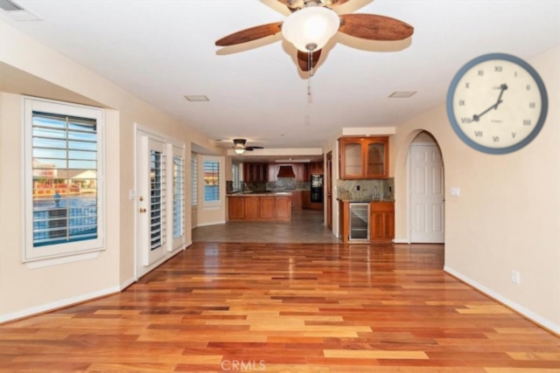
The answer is **12:39**
